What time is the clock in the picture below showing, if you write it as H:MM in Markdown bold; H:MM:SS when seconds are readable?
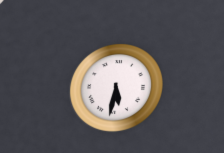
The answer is **5:31**
